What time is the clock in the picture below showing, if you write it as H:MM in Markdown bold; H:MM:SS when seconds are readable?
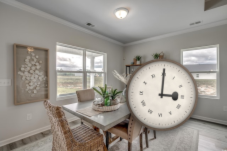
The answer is **3:00**
